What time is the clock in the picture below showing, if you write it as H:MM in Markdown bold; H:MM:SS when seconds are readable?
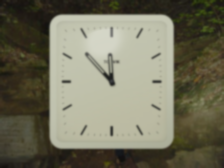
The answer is **11:53**
